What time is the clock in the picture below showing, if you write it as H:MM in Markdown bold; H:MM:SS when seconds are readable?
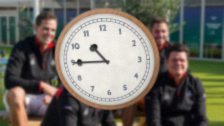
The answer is **10:45**
